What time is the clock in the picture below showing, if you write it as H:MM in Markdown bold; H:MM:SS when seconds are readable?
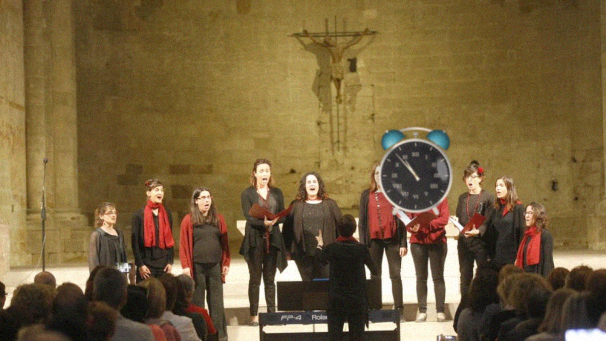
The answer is **10:53**
